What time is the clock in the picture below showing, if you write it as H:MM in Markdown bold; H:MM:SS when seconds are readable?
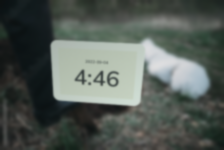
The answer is **4:46**
